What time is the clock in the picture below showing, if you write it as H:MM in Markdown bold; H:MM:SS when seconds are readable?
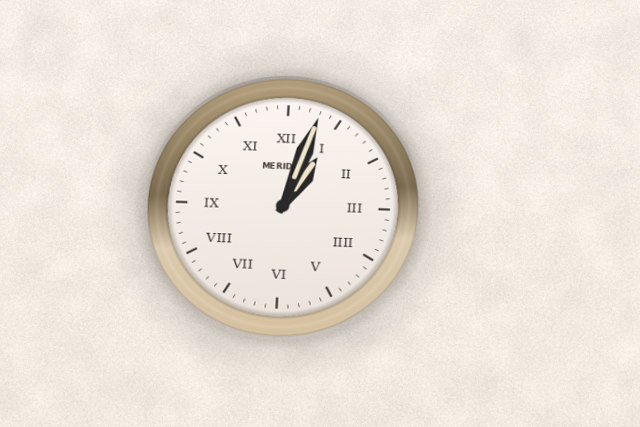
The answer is **1:03**
